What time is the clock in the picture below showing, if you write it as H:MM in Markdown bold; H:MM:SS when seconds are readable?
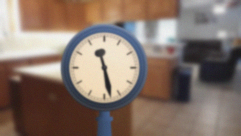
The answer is **11:28**
